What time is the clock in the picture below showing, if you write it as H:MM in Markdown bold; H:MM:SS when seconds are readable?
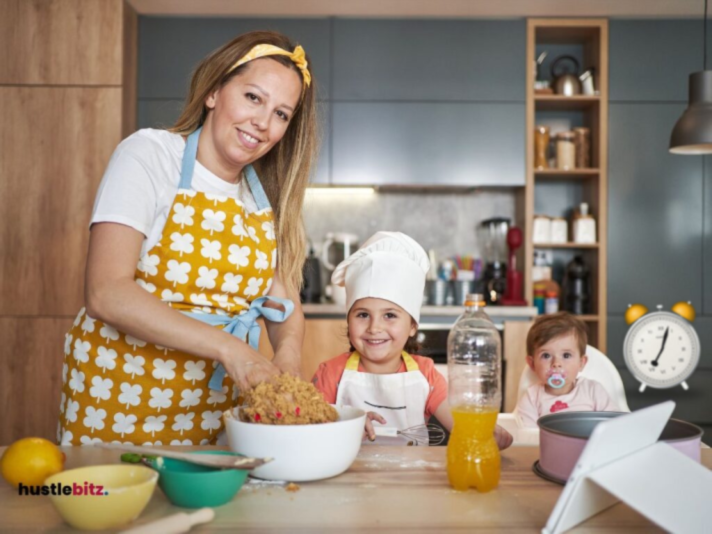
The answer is **7:03**
